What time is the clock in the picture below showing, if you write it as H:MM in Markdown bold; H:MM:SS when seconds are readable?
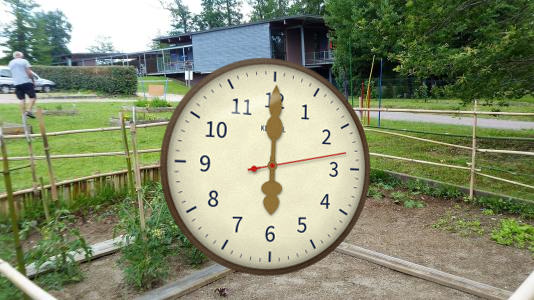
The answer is **6:00:13**
